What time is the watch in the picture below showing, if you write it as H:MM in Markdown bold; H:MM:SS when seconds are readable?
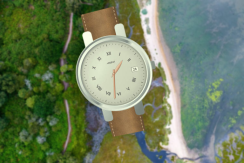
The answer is **1:32**
